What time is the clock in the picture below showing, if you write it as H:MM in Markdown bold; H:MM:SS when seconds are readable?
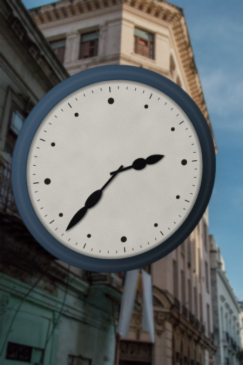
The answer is **2:38**
